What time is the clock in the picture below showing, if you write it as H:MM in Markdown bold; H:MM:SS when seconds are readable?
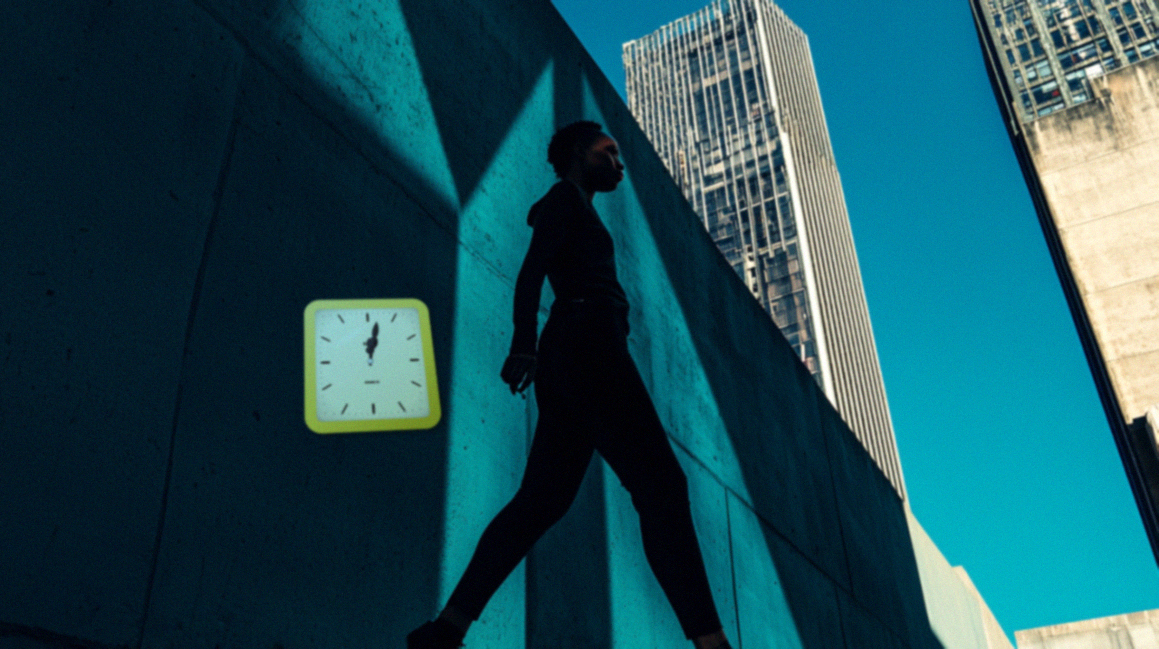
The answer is **12:02**
